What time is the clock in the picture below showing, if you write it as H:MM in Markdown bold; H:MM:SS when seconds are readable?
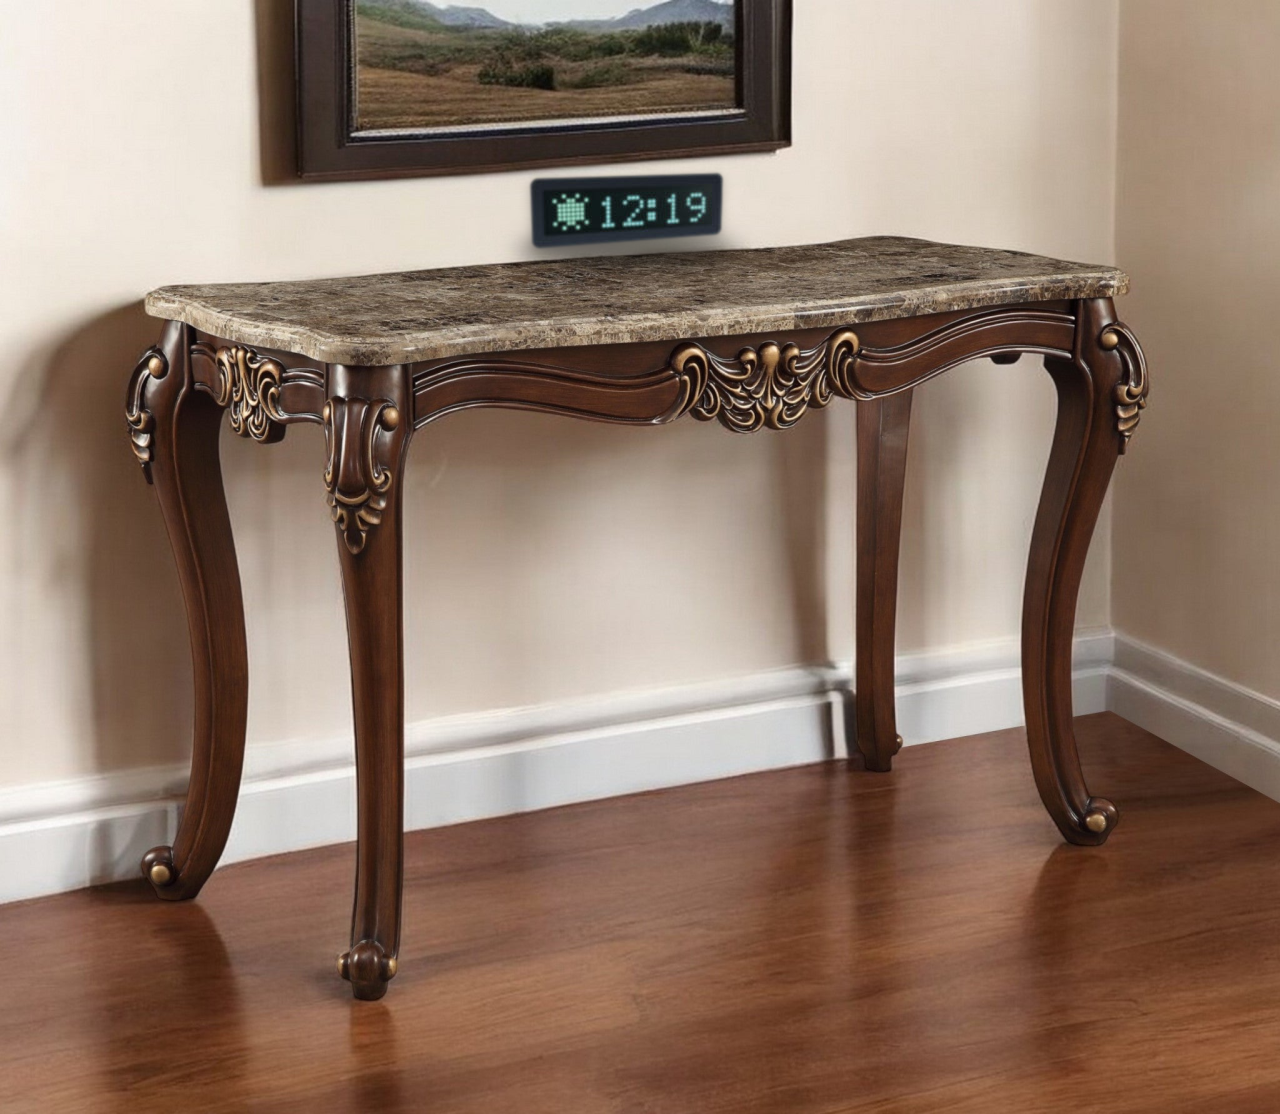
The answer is **12:19**
